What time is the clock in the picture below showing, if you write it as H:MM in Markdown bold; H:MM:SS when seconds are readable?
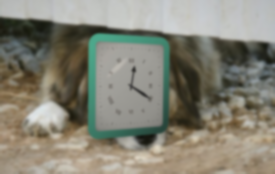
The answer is **12:20**
